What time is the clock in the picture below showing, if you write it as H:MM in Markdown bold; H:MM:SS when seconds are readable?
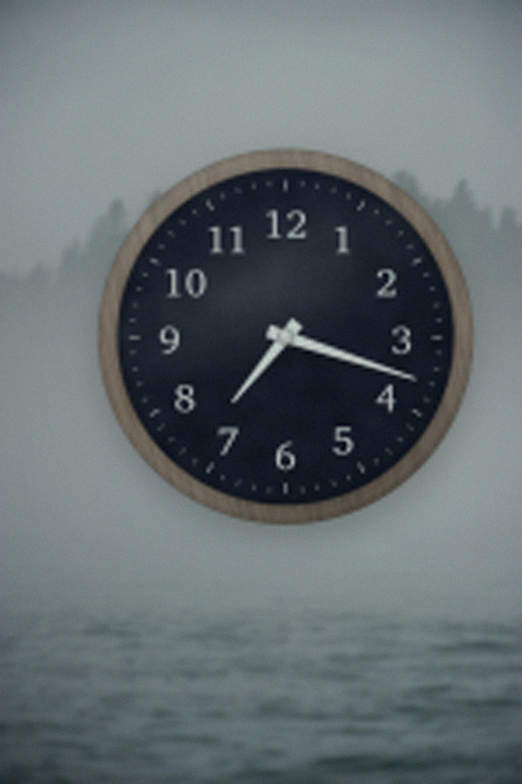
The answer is **7:18**
